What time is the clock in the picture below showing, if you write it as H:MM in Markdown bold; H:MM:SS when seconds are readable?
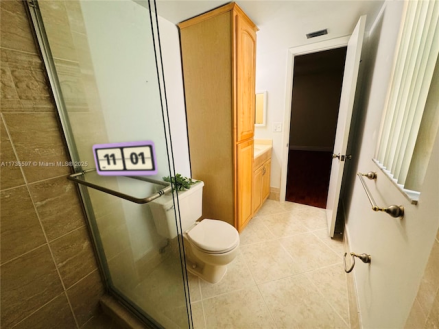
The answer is **11:01**
